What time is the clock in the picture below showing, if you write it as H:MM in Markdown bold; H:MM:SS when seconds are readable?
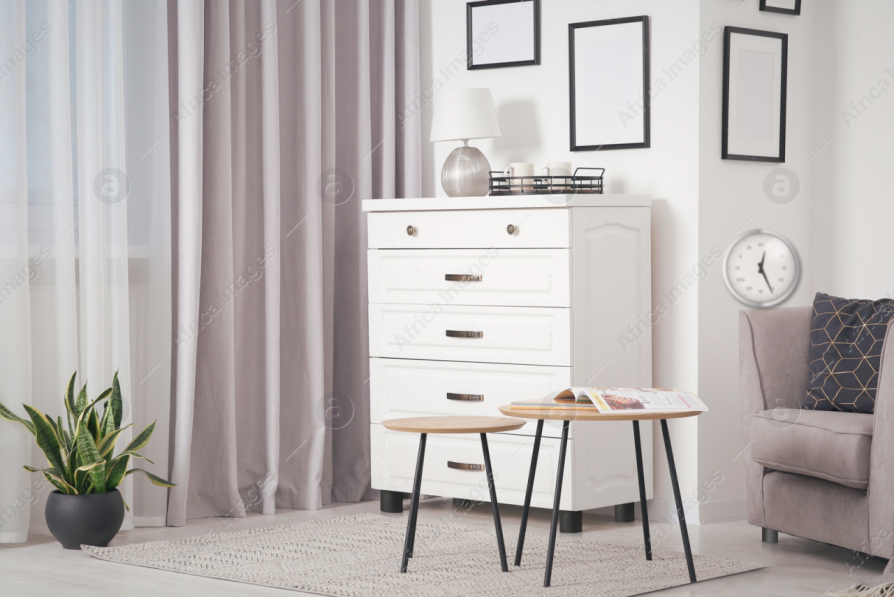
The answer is **12:26**
